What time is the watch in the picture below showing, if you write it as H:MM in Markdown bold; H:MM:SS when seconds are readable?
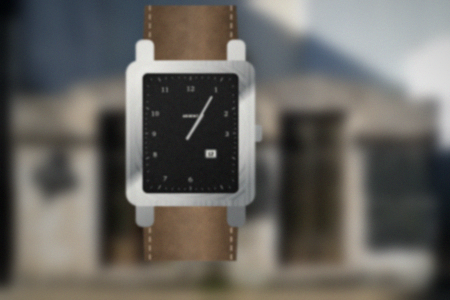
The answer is **1:05**
